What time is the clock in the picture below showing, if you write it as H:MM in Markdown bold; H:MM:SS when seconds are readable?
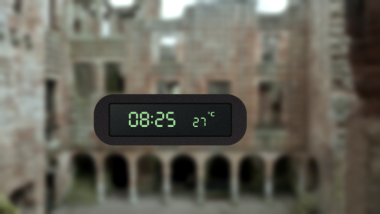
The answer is **8:25**
